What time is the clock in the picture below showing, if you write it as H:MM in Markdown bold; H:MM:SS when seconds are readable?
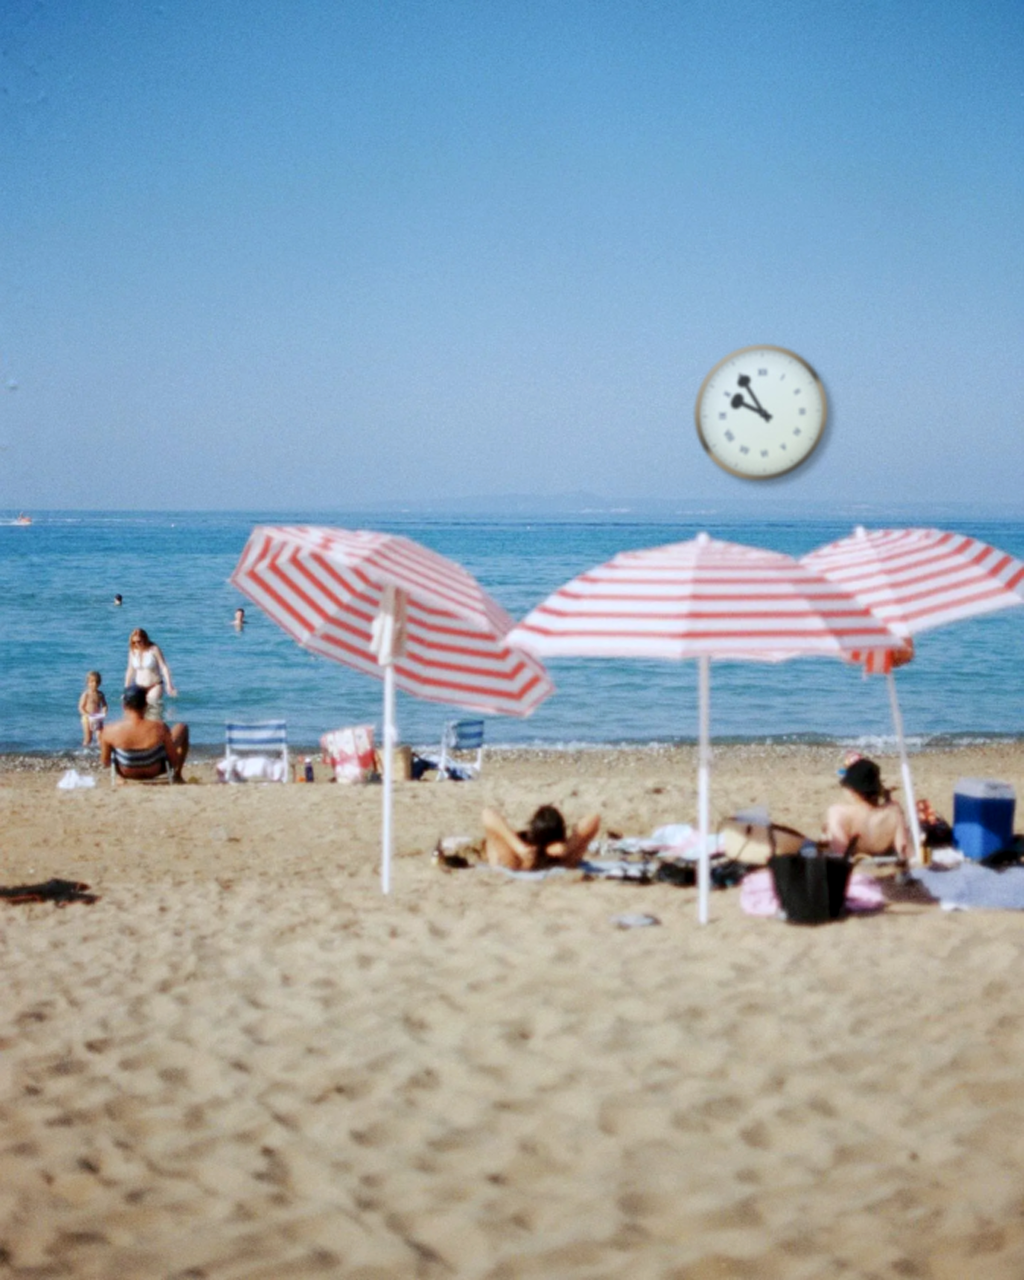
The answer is **9:55**
